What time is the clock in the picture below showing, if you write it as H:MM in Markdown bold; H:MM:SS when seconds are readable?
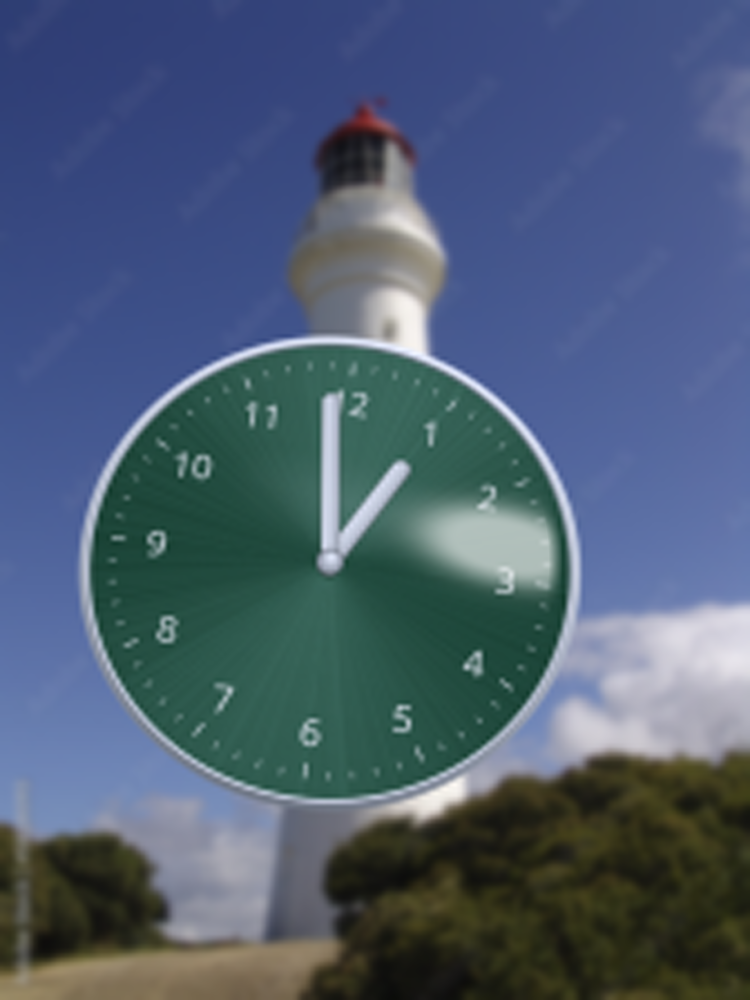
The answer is **12:59**
